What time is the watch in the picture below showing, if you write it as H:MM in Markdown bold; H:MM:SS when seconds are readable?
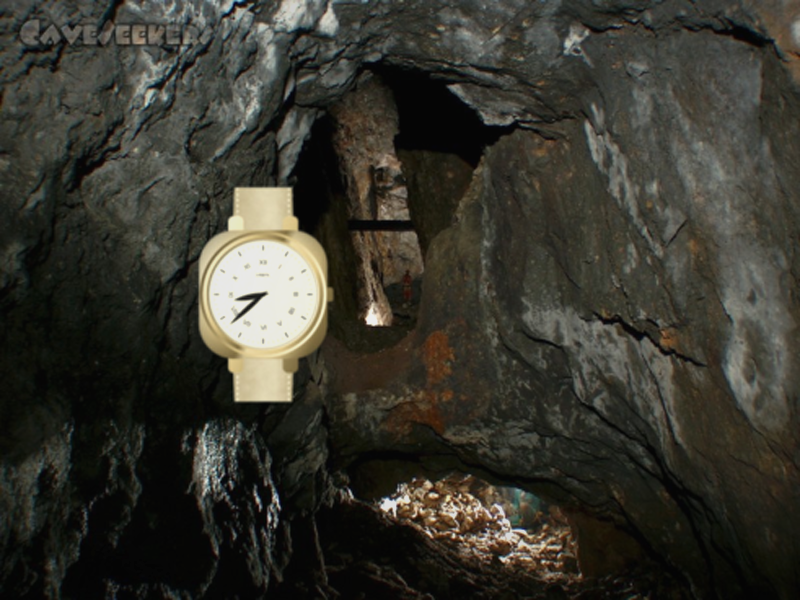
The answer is **8:38**
